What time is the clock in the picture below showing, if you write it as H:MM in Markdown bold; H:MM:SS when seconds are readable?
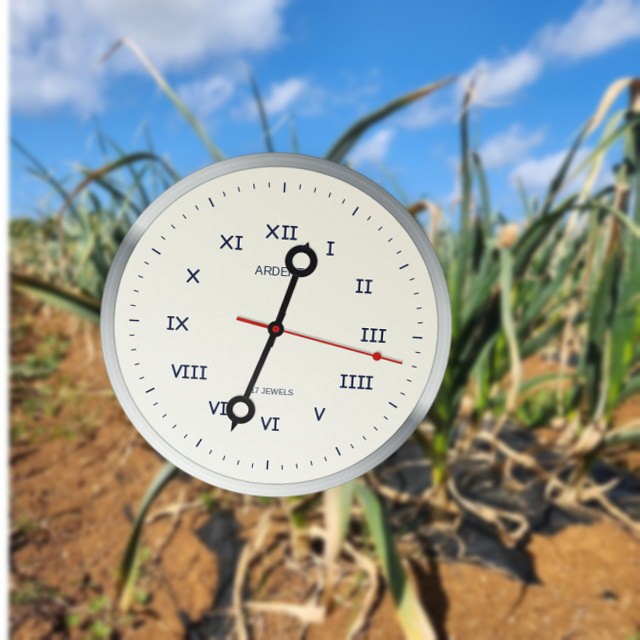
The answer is **12:33:17**
